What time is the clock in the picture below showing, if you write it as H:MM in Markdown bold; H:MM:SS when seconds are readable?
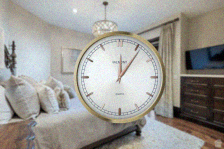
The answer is **12:06**
